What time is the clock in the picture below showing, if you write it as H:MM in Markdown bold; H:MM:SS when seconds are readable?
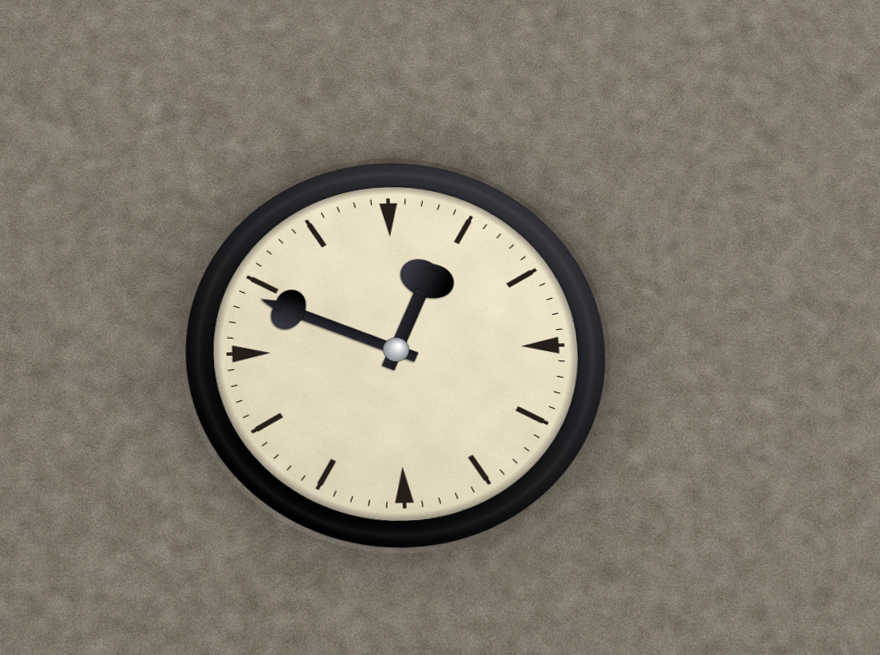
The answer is **12:49**
